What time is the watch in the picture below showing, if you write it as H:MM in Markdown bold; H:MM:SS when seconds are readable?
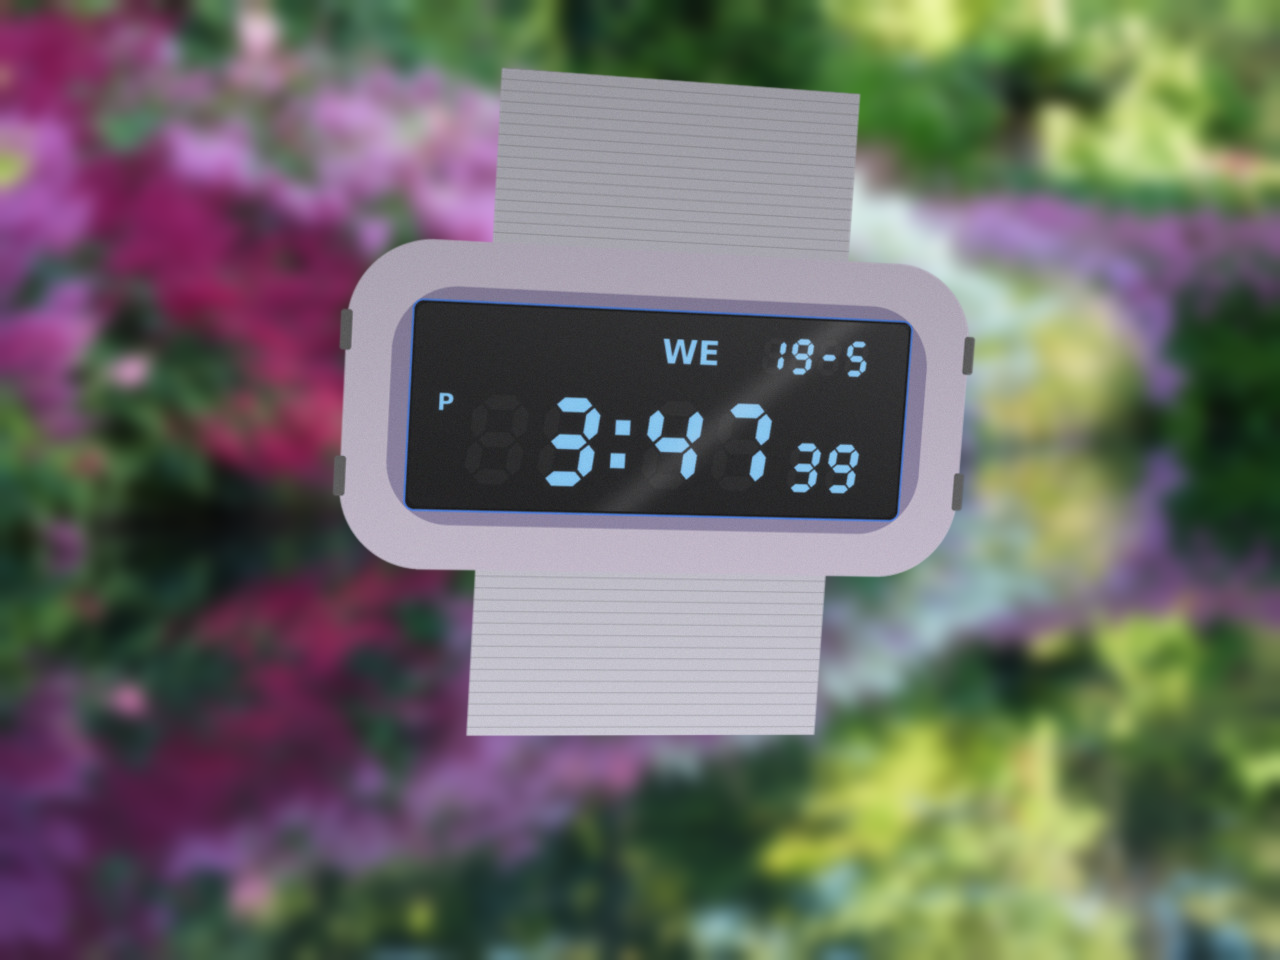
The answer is **3:47:39**
